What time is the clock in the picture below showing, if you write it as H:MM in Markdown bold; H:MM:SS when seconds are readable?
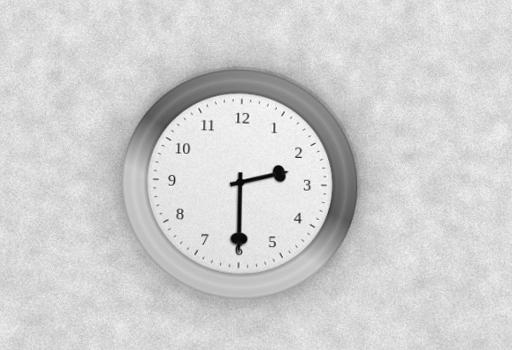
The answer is **2:30**
